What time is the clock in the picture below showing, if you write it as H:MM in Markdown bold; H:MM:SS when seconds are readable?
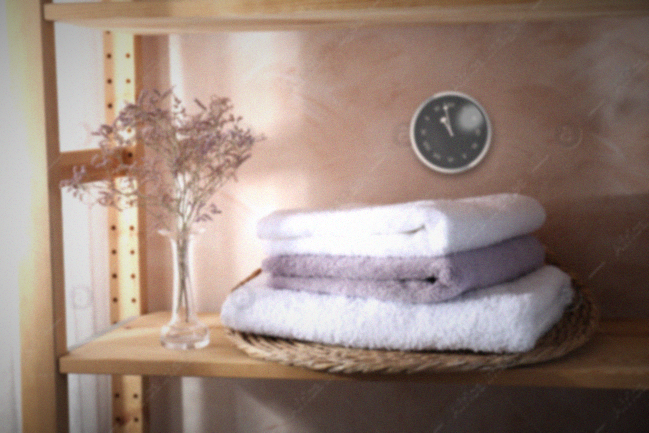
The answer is **10:58**
